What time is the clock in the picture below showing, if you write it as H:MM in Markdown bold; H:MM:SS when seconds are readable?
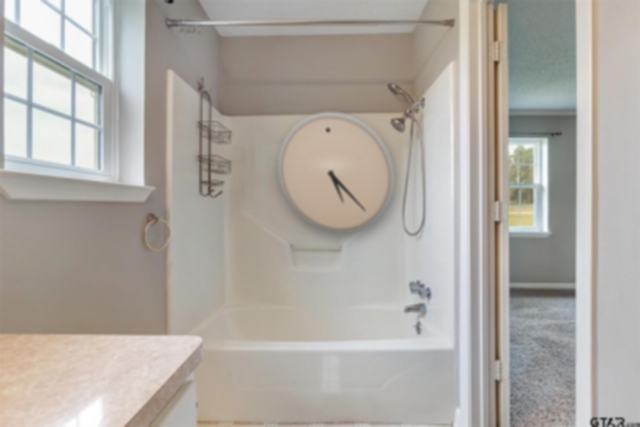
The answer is **5:23**
